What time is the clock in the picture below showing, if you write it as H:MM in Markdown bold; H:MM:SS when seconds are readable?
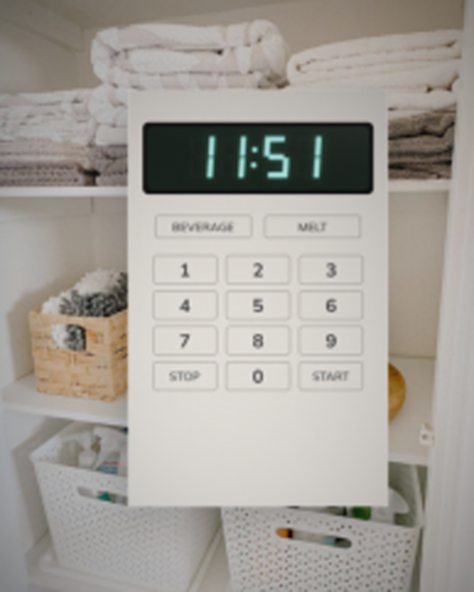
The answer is **11:51**
